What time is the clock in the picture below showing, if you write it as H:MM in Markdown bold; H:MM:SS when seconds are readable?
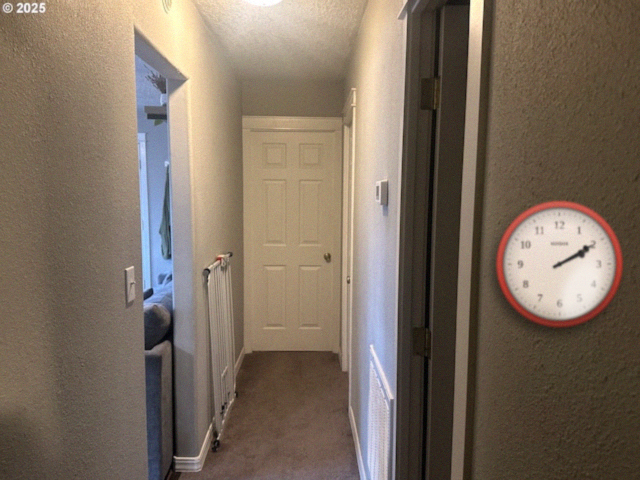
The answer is **2:10**
